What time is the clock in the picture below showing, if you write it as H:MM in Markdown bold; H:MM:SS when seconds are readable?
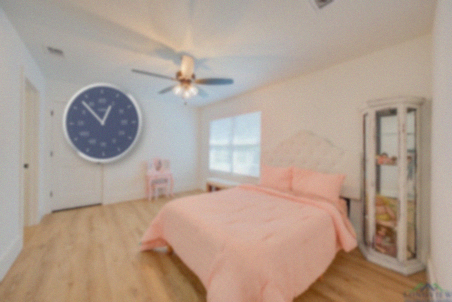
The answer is **12:53**
